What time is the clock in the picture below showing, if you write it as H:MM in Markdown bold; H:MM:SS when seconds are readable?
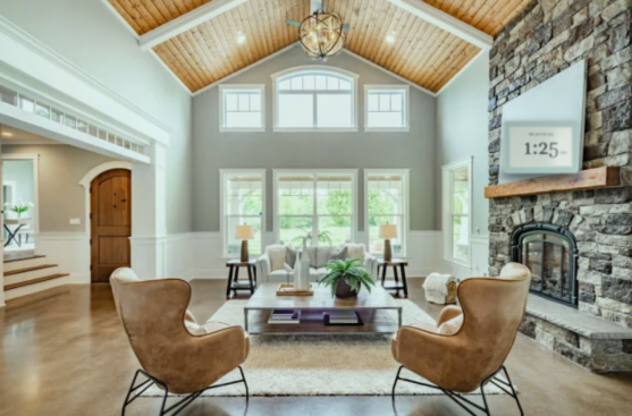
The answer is **1:25**
